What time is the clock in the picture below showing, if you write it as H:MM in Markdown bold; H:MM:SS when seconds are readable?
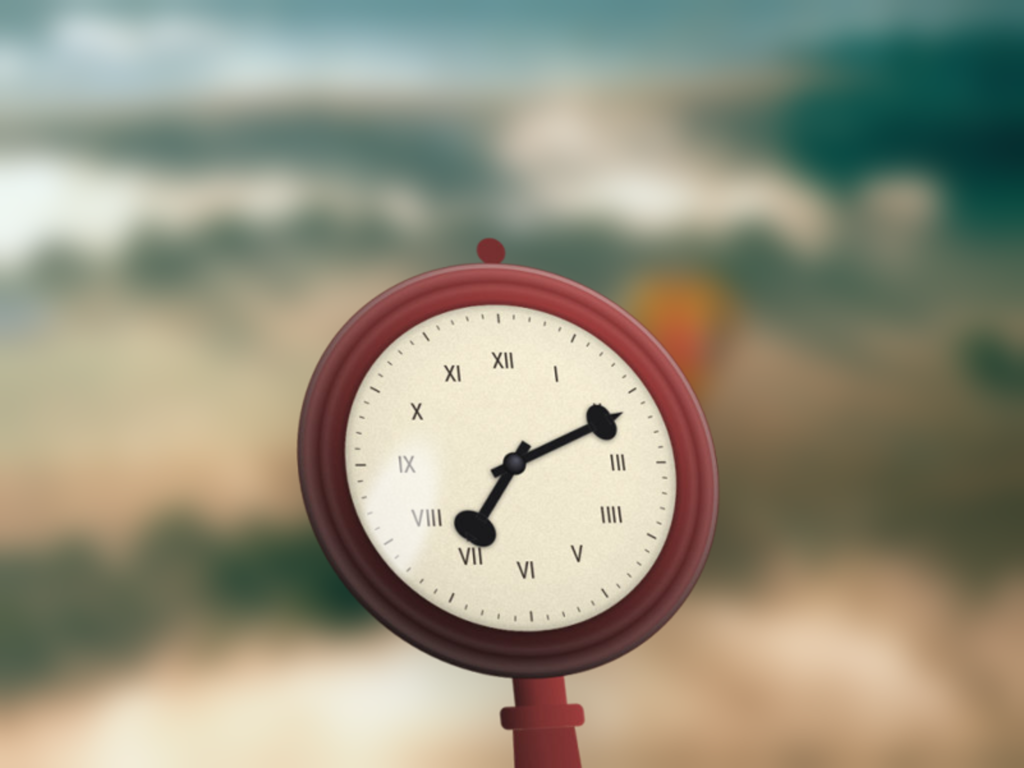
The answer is **7:11**
